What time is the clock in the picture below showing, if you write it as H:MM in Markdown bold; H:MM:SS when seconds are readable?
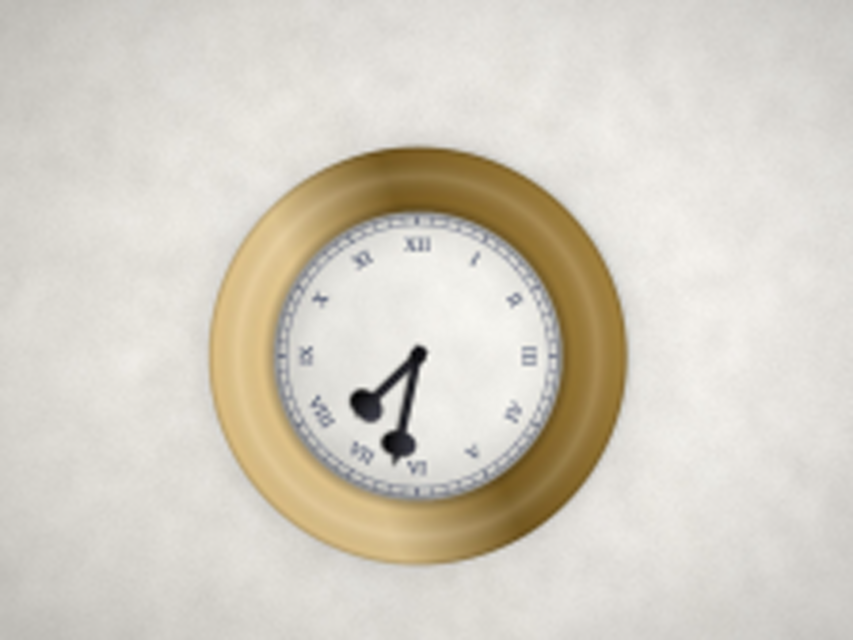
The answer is **7:32**
